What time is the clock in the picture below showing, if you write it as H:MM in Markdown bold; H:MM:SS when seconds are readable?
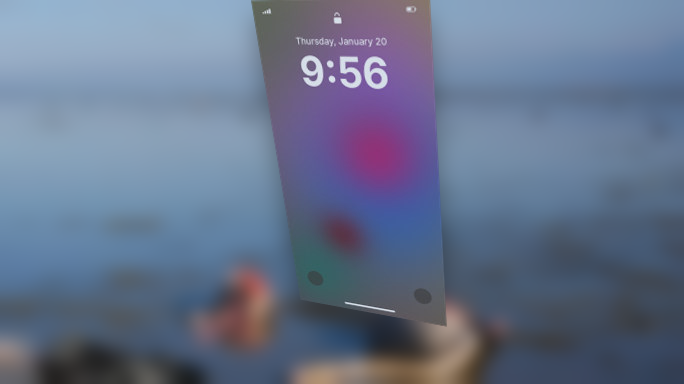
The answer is **9:56**
